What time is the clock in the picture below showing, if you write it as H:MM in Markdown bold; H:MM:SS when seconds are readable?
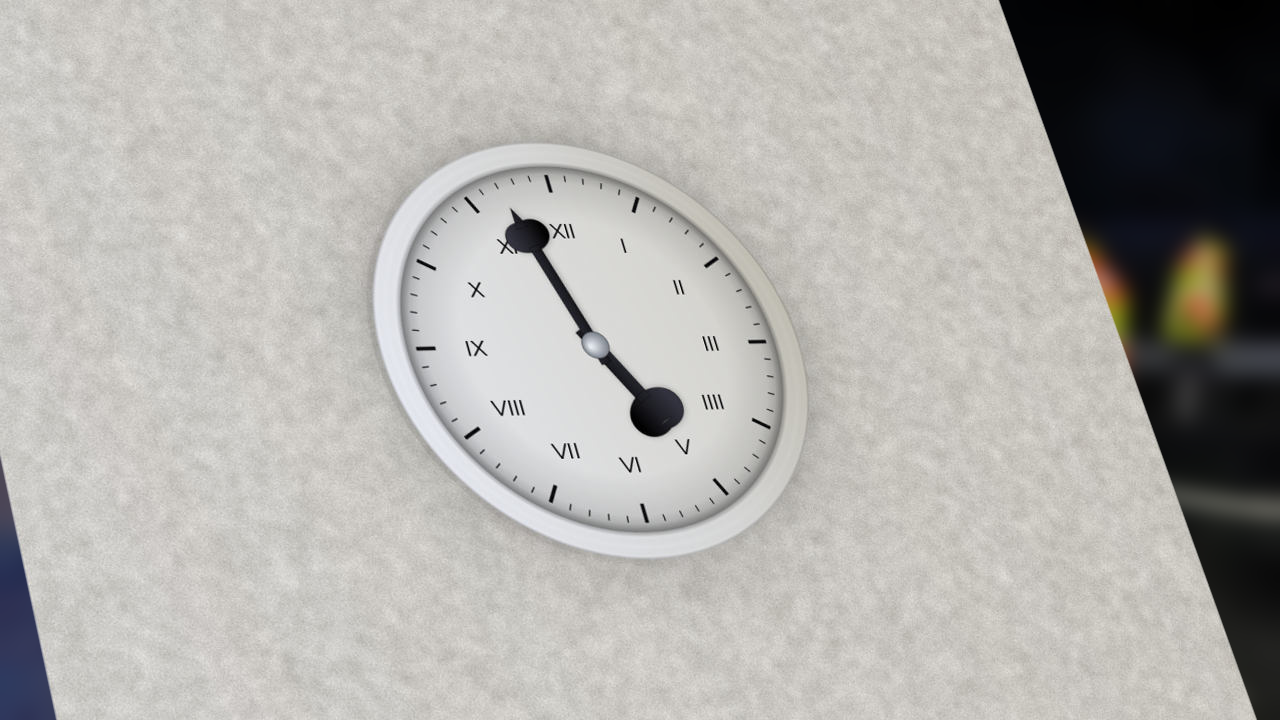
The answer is **4:57**
